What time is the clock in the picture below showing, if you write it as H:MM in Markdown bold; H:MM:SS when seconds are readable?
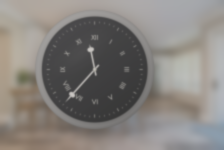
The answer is **11:37**
